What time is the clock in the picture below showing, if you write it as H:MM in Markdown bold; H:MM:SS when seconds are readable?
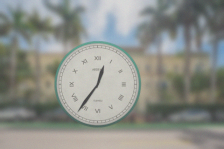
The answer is **12:36**
